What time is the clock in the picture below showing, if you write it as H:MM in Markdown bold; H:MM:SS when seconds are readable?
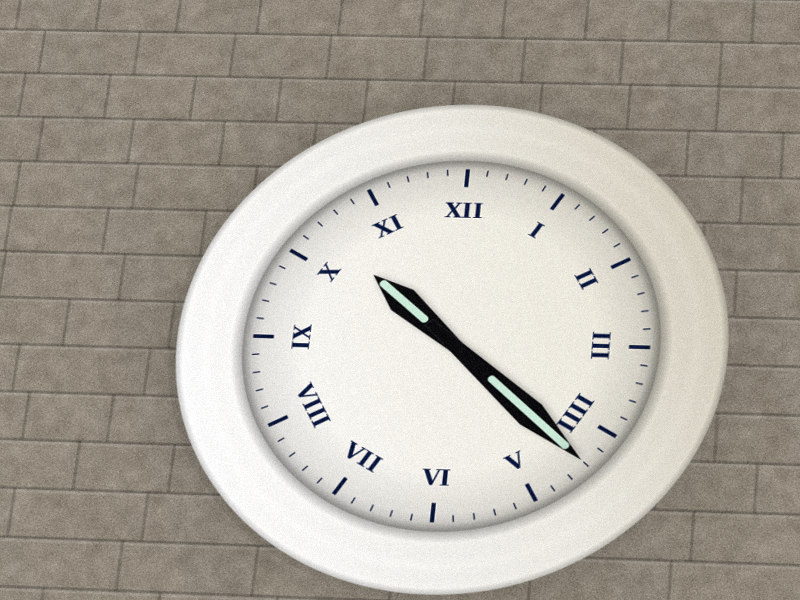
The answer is **10:22**
